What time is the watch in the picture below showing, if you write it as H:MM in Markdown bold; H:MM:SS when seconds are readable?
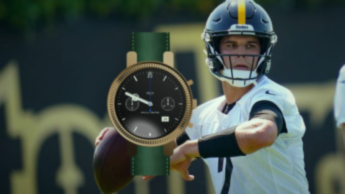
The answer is **9:49**
